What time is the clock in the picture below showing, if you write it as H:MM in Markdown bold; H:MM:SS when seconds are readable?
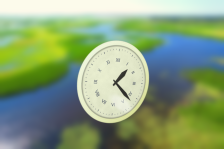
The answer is **1:22**
